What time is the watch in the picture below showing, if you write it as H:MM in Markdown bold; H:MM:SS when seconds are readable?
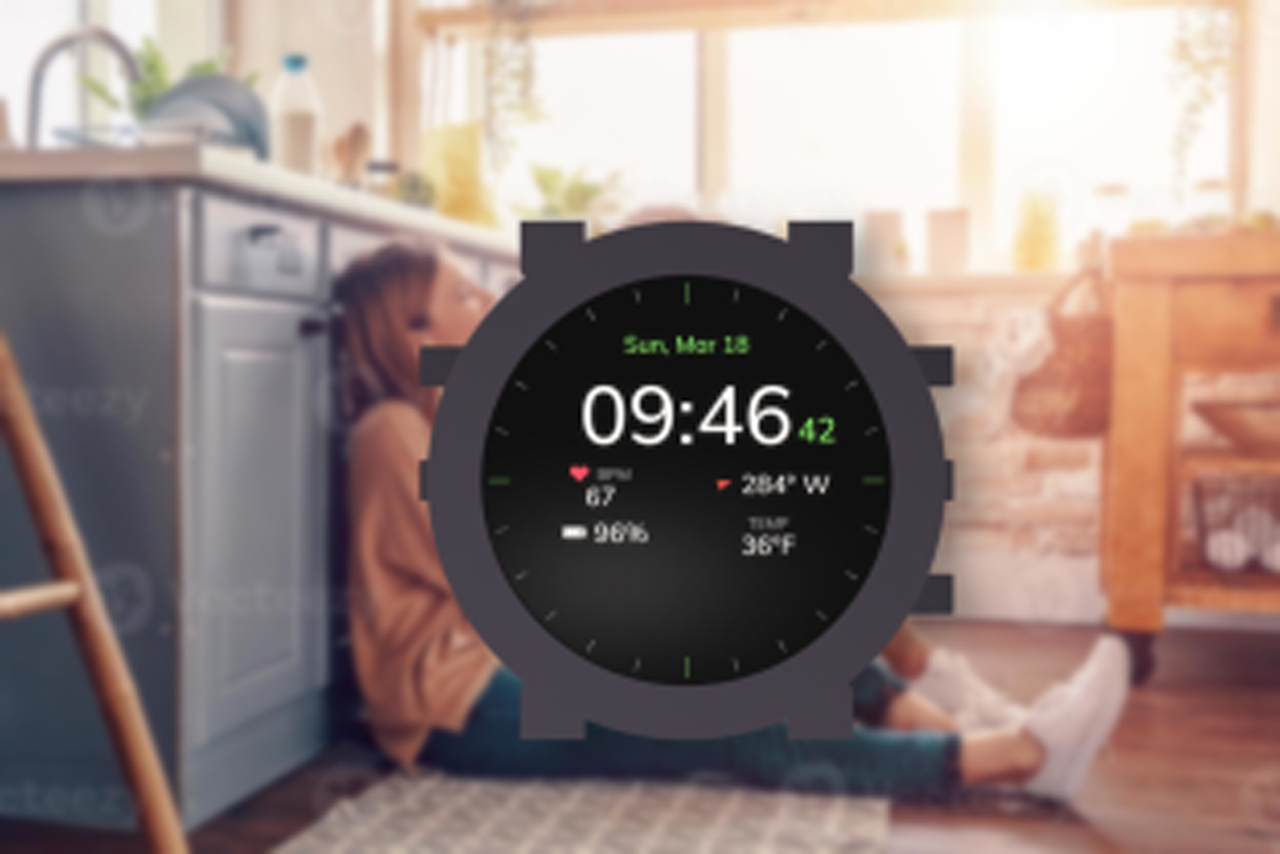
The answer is **9:46:42**
